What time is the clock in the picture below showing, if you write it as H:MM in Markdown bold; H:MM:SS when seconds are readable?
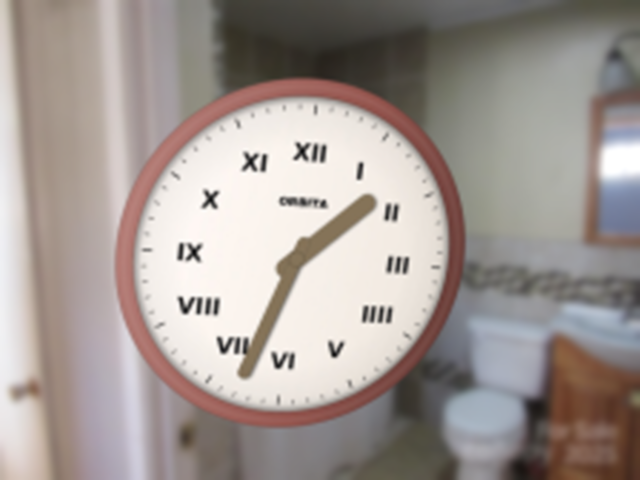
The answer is **1:33**
